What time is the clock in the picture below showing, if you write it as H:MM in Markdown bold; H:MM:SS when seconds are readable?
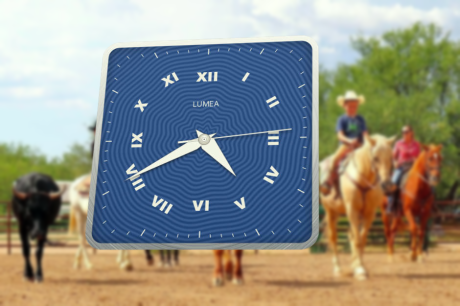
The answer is **4:40:14**
